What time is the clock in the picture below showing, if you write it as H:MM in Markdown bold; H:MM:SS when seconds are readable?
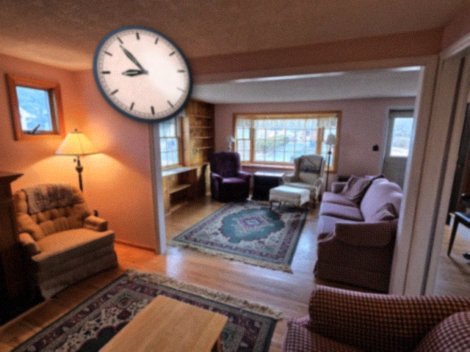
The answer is **8:54**
